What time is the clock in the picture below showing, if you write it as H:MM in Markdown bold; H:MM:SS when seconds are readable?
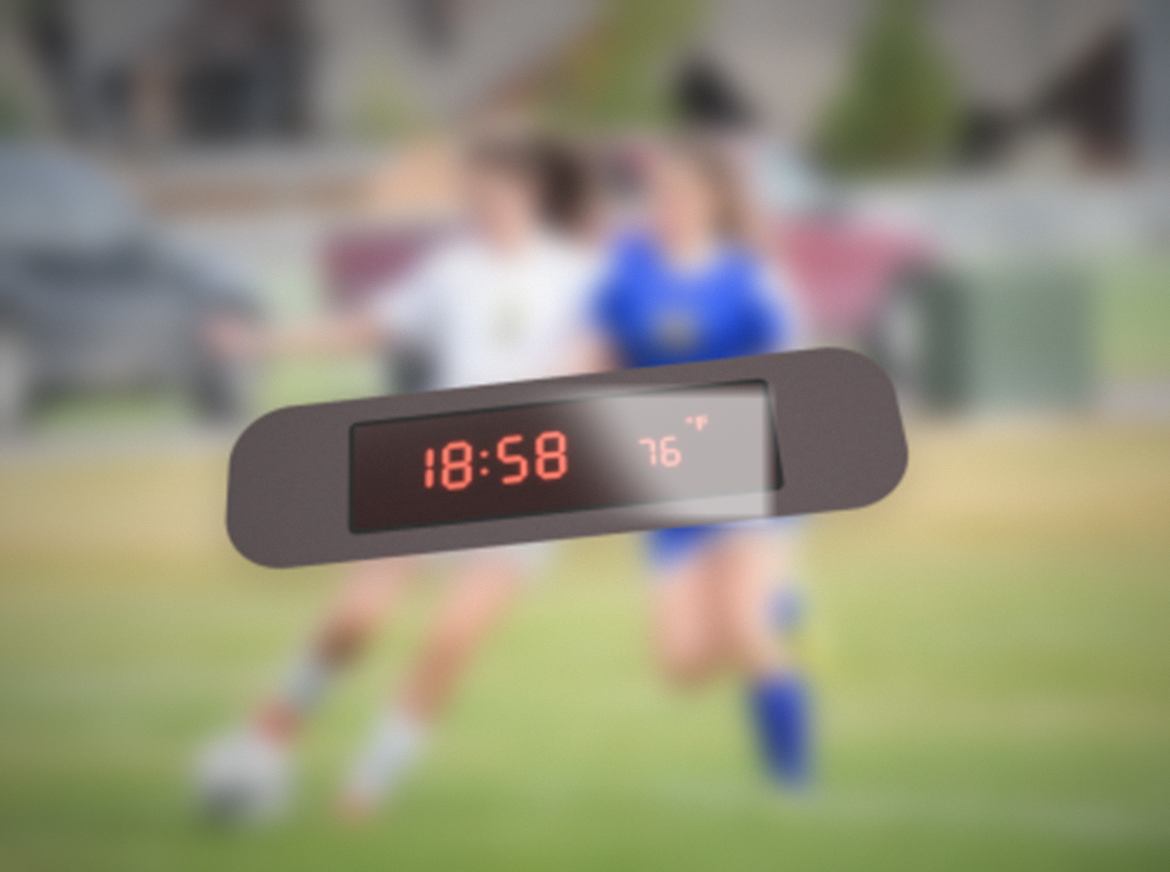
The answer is **18:58**
